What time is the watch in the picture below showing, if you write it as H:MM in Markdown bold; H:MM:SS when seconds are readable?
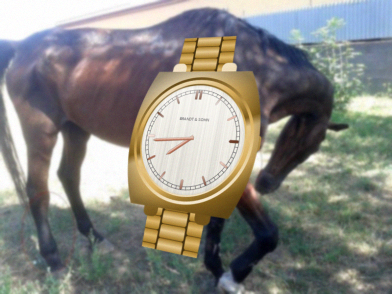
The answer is **7:44**
